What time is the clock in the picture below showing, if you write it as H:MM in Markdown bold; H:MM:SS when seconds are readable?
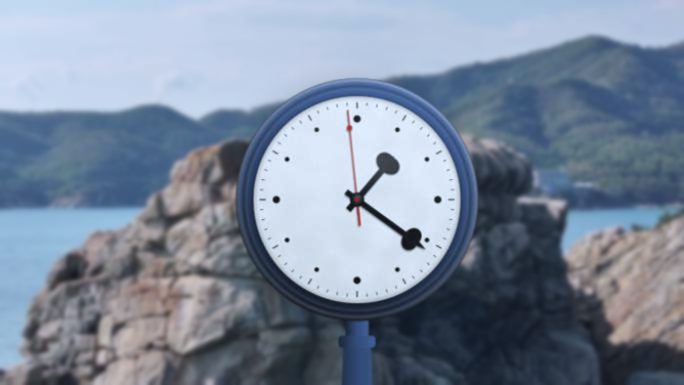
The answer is **1:20:59**
